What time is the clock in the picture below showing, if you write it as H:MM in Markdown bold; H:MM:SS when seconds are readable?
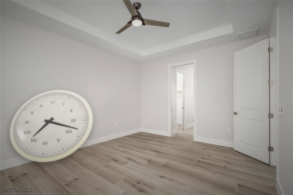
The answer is **7:18**
